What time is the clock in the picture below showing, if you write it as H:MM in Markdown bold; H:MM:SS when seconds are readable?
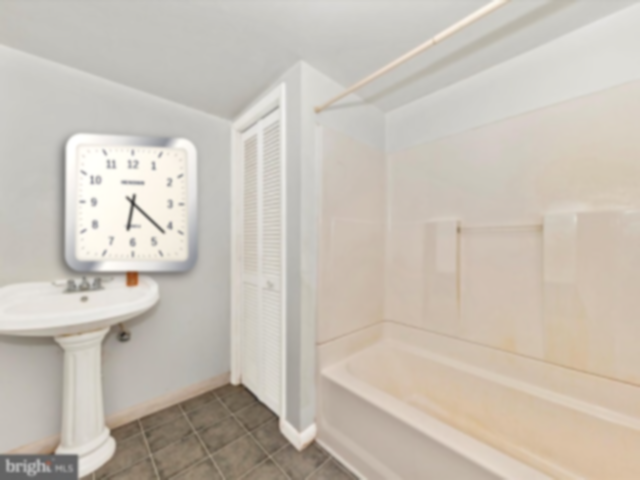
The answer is **6:22**
